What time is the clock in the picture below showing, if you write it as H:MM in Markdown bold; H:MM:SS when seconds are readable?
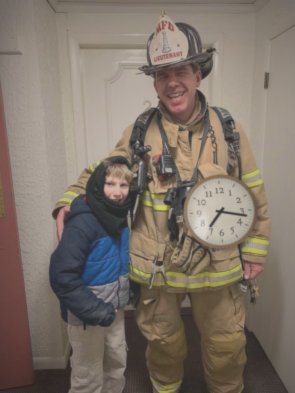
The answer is **7:17**
